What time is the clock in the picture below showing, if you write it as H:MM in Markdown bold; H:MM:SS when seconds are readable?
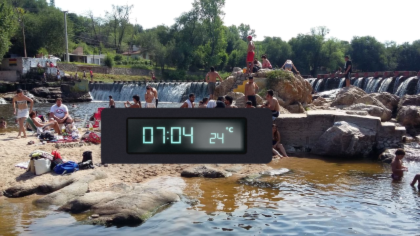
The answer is **7:04**
